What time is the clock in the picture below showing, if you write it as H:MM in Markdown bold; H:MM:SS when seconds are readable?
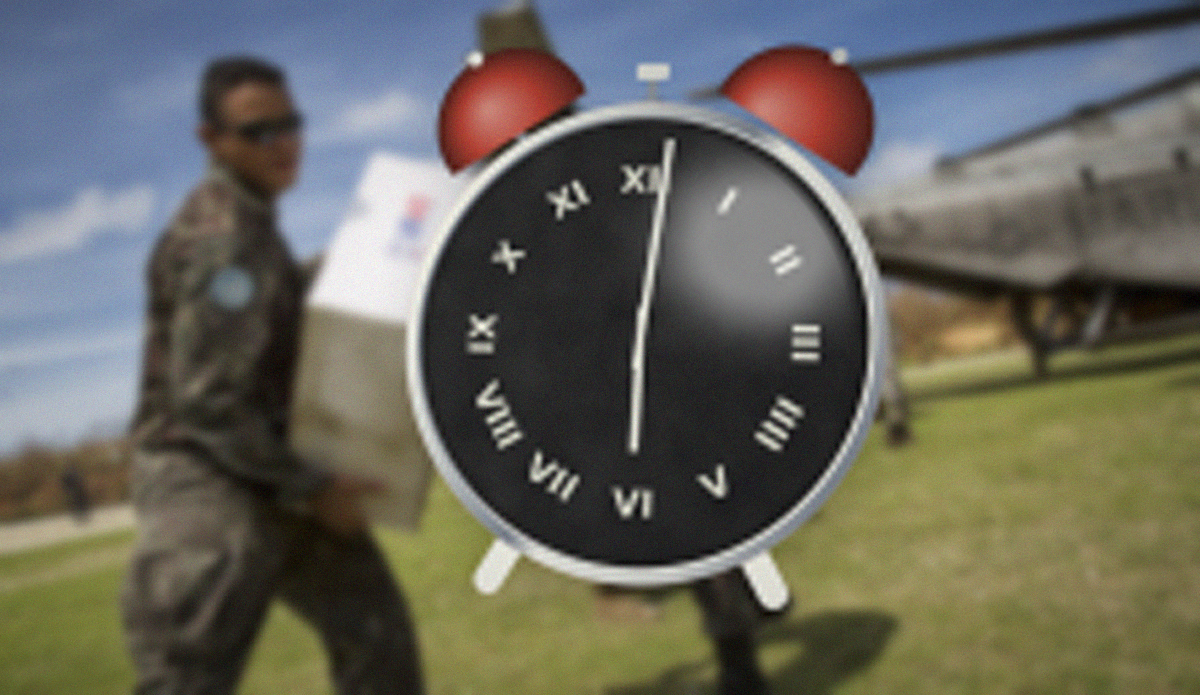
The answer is **6:01**
